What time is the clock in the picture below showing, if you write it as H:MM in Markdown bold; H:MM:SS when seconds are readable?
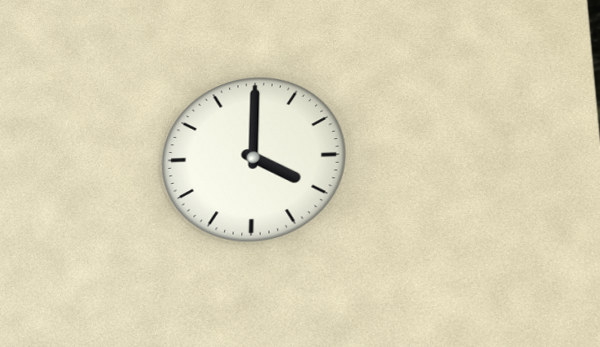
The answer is **4:00**
